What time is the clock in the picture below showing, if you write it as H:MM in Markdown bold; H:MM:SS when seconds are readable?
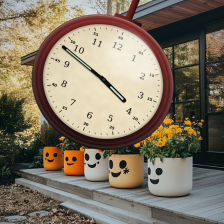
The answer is **3:48**
